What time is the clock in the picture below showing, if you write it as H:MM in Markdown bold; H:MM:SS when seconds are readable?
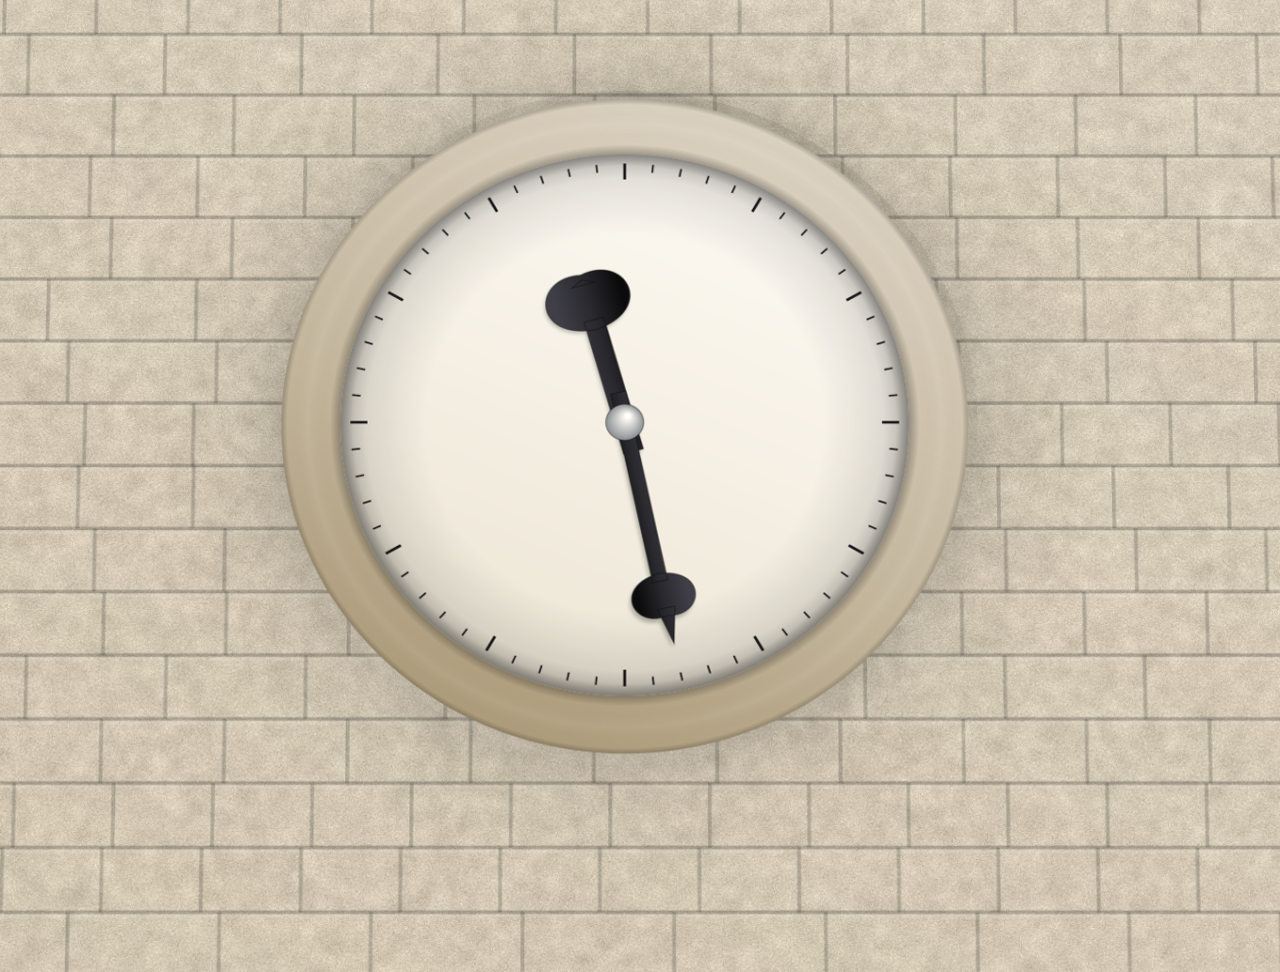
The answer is **11:28**
